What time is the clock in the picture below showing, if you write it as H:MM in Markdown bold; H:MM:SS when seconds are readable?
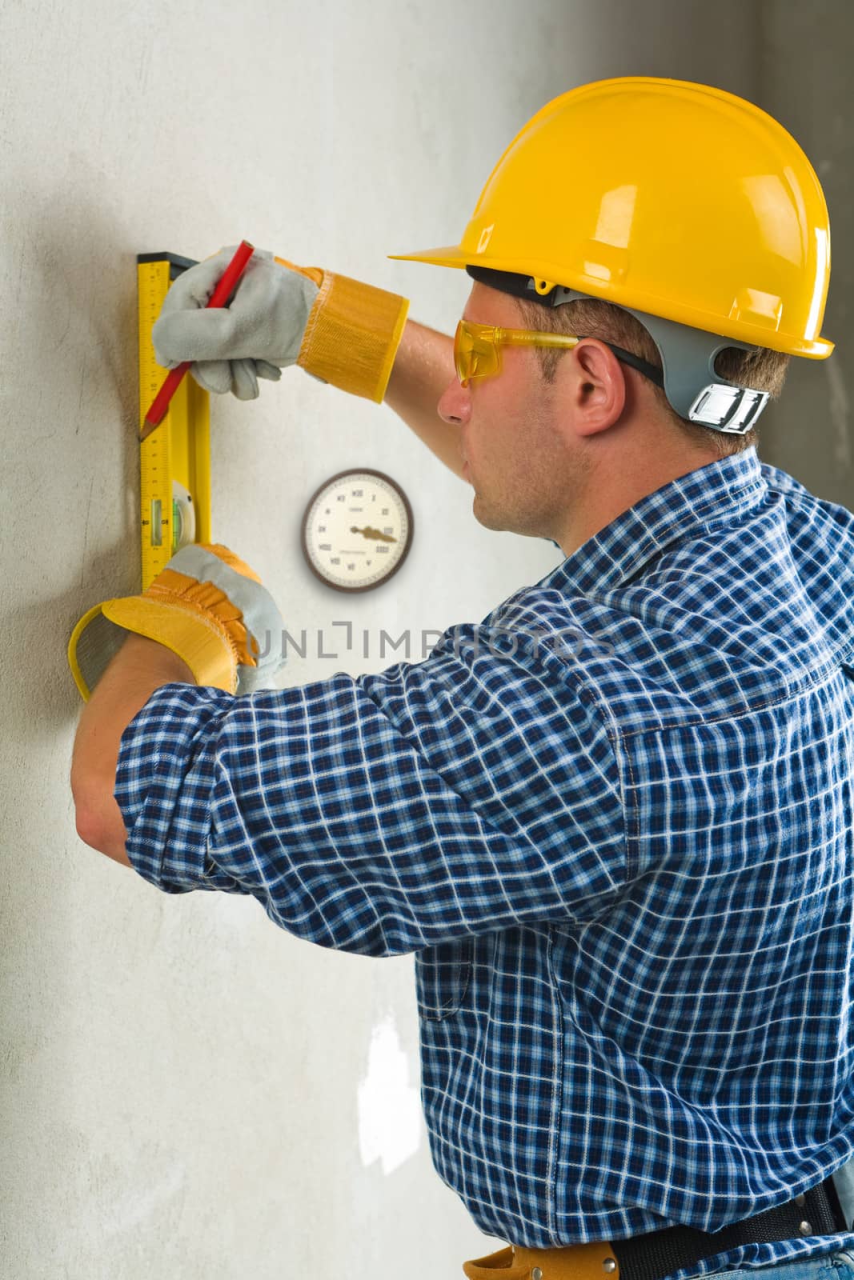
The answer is **3:17**
